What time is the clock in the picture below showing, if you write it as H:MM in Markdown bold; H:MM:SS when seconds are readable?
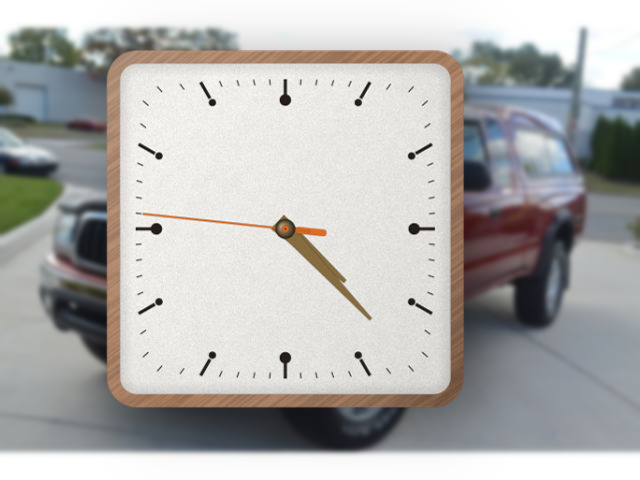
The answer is **4:22:46**
